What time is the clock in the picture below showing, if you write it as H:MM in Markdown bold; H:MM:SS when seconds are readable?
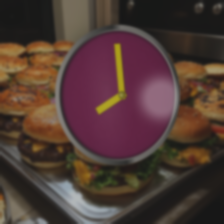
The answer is **7:59**
